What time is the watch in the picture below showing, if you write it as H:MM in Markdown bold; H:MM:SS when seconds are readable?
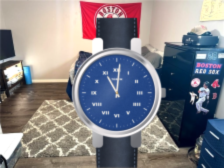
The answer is **11:01**
